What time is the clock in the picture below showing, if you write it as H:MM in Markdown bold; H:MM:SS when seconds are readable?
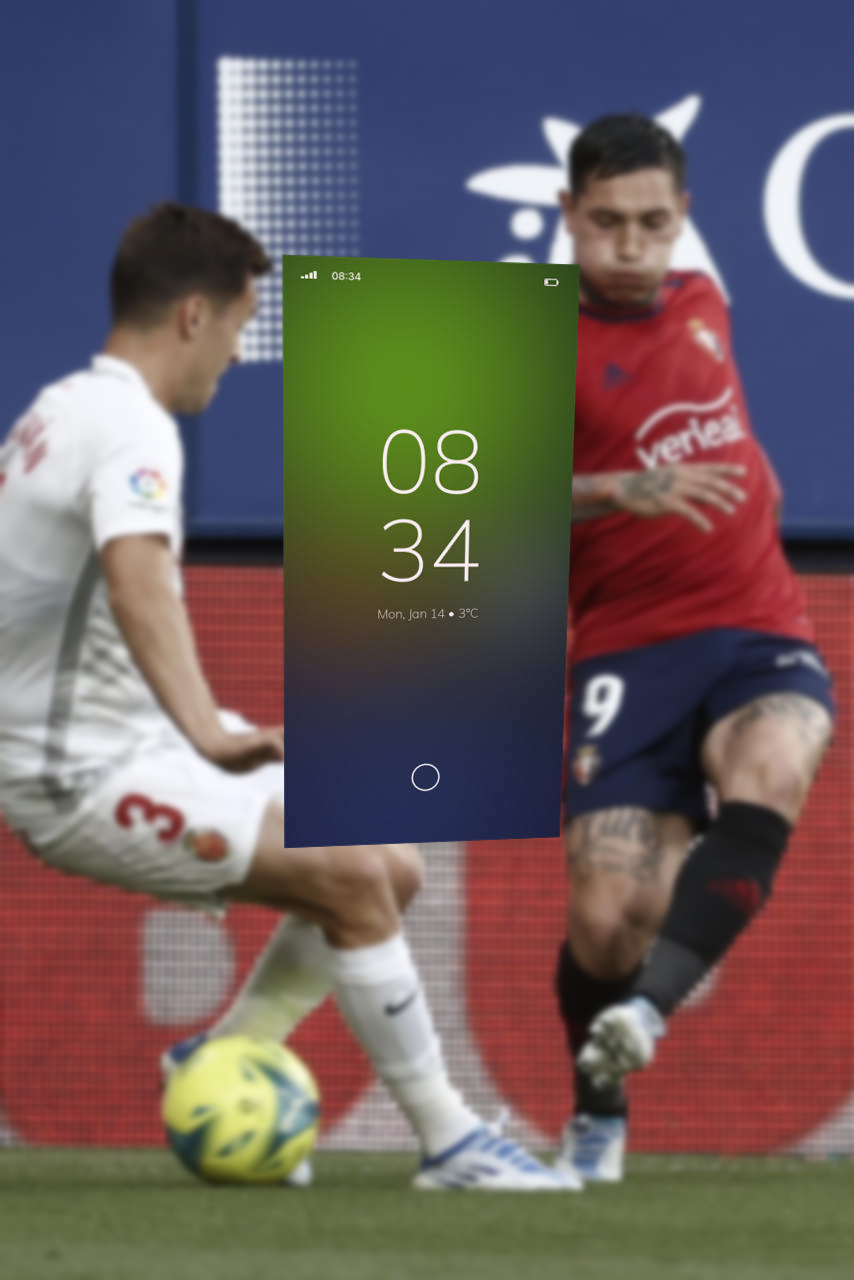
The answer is **8:34**
